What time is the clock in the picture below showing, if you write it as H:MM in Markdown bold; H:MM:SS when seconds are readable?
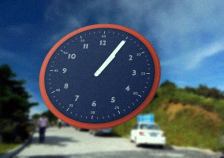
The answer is **1:05**
